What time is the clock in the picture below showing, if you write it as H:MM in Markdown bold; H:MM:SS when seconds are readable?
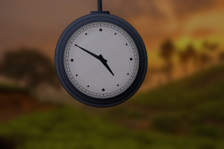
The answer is **4:50**
